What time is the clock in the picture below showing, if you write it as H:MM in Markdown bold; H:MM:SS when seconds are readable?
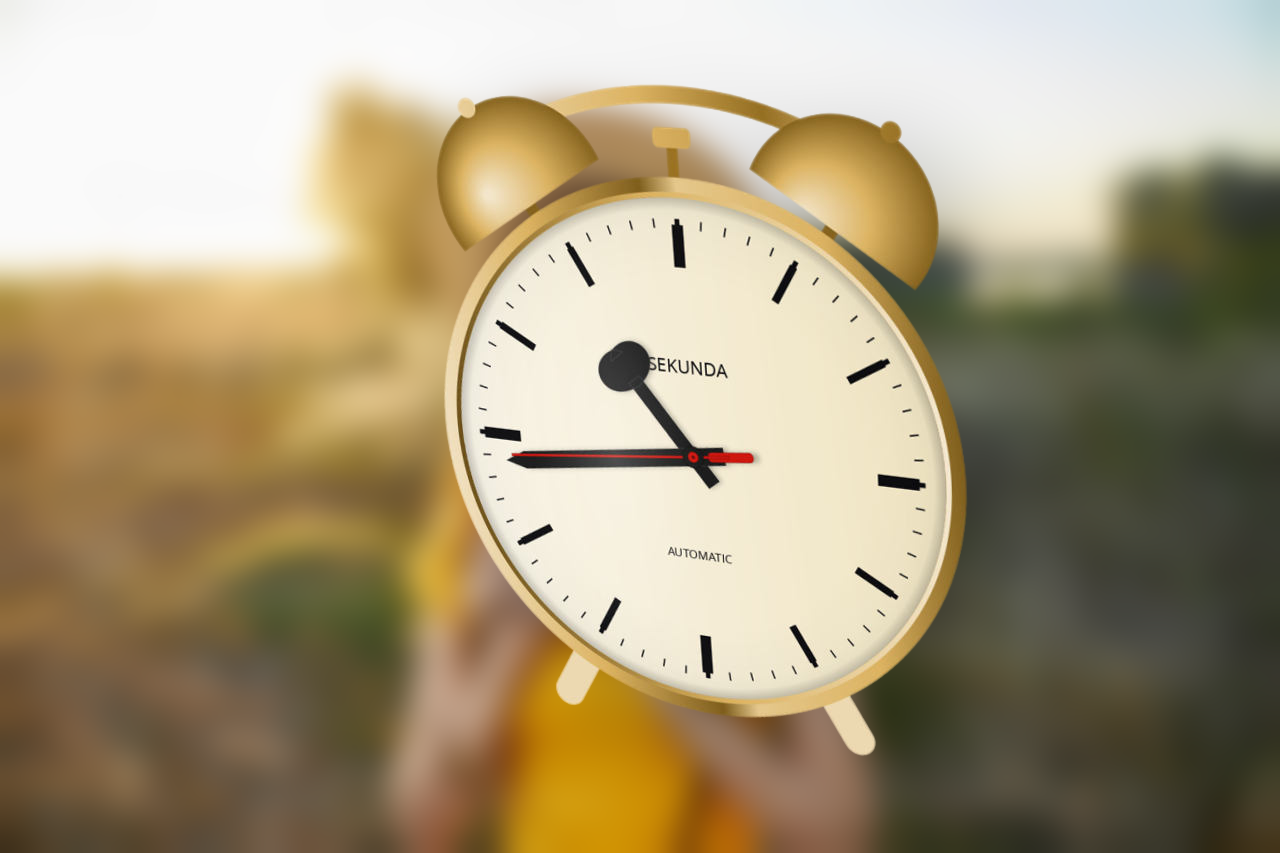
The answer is **10:43:44**
